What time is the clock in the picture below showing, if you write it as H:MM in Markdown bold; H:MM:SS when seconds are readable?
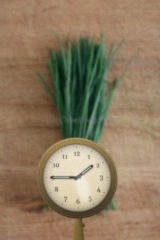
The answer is **1:45**
